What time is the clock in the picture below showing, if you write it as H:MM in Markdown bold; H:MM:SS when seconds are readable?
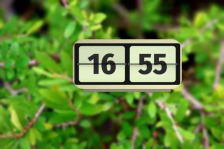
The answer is **16:55**
